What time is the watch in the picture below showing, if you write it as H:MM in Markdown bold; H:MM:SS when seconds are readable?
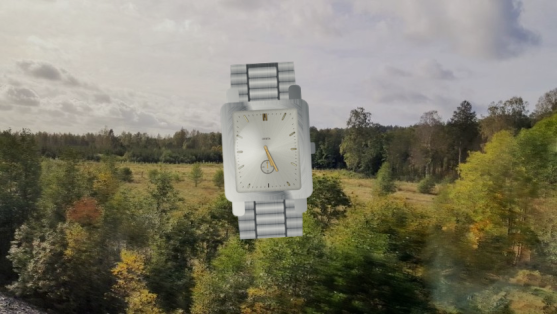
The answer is **5:26**
